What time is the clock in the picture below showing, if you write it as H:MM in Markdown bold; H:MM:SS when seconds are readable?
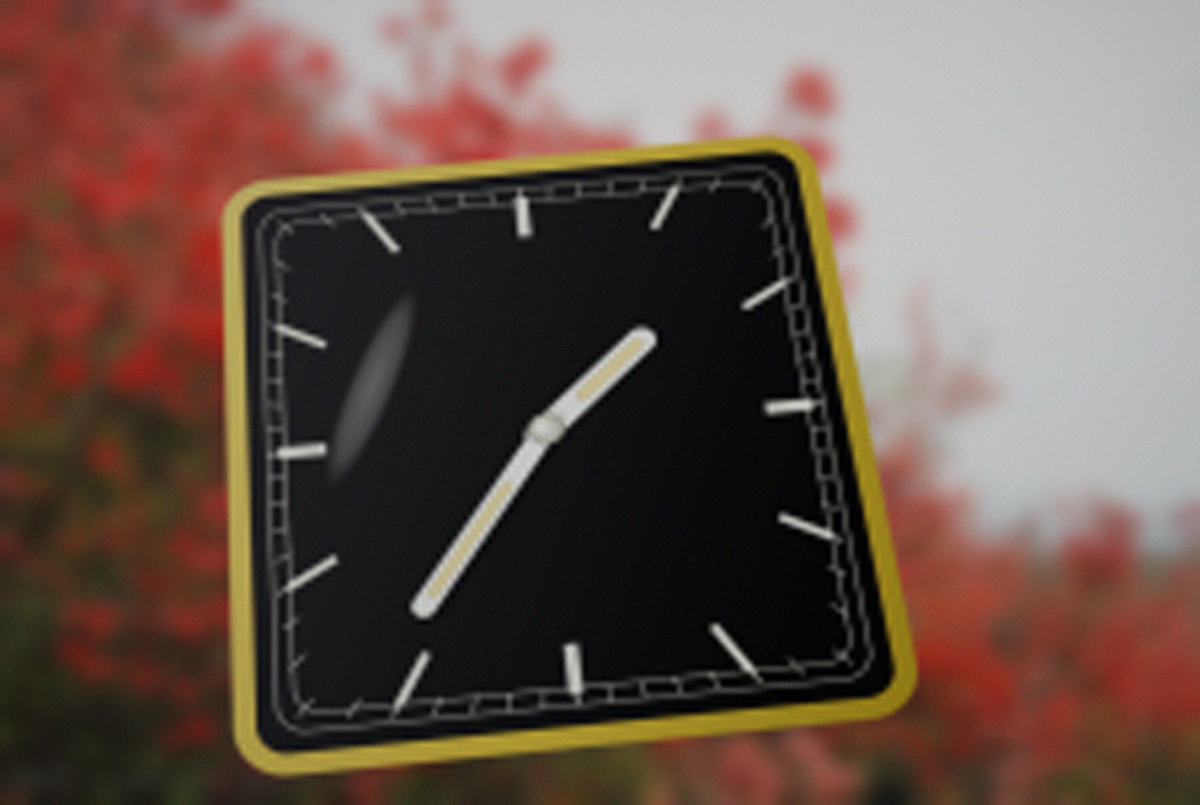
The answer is **1:36**
